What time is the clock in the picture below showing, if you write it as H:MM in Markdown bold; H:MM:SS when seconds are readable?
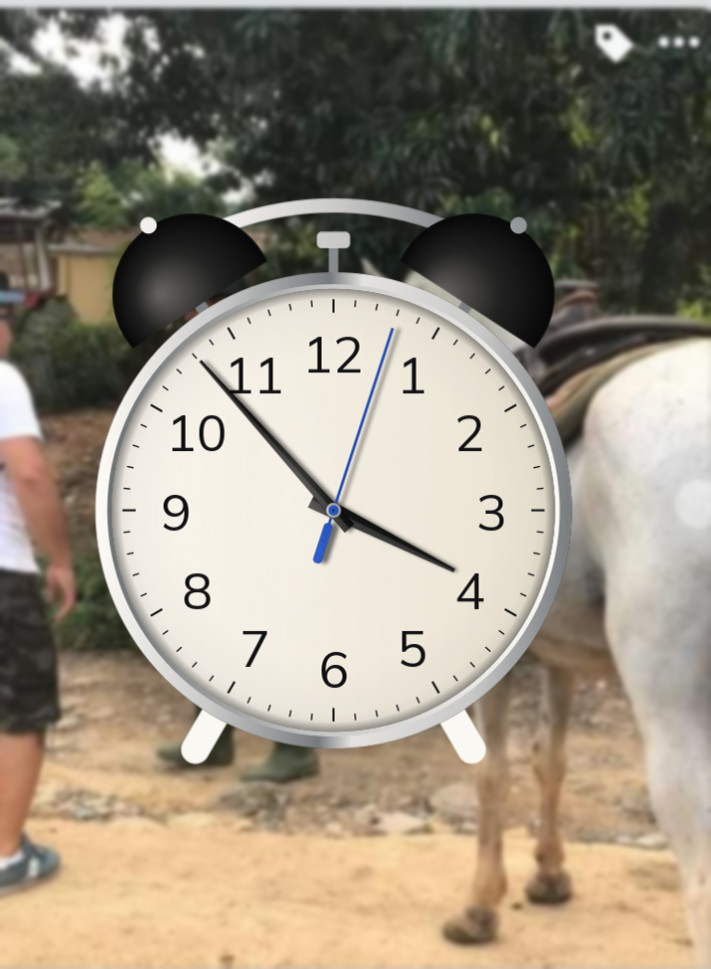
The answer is **3:53:03**
